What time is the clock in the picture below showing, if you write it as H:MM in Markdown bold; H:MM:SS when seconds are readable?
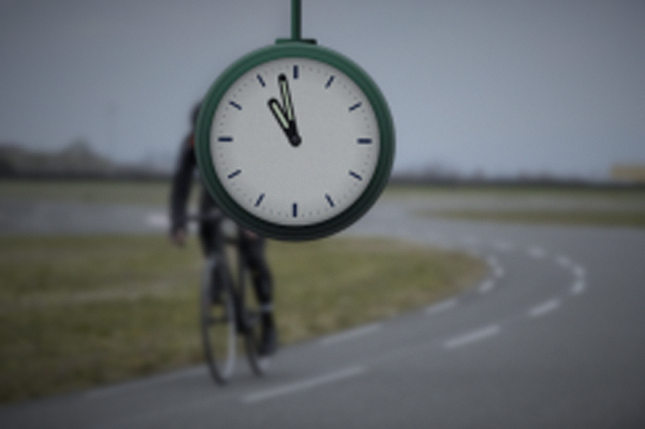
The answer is **10:58**
